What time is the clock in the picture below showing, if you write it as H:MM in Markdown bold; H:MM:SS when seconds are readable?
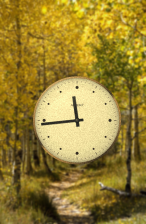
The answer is **11:44**
